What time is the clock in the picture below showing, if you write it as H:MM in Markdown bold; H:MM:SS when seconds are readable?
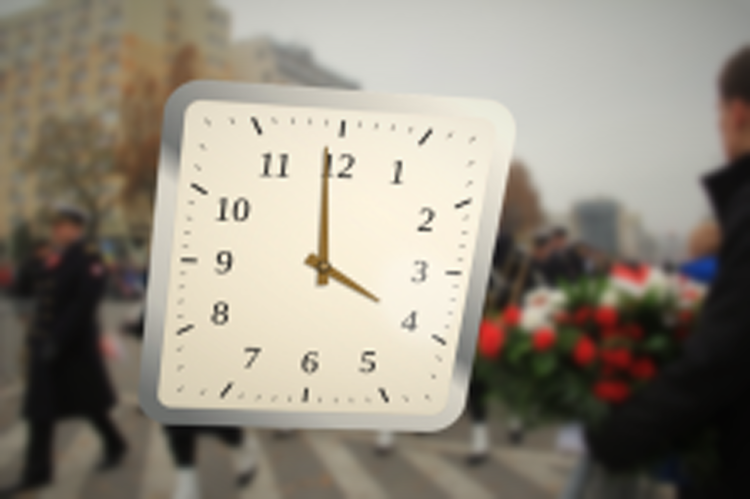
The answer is **3:59**
